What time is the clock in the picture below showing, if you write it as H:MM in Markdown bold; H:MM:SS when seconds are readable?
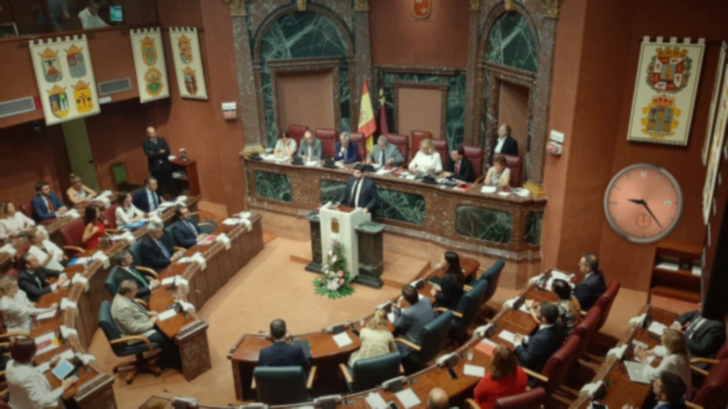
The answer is **9:24**
